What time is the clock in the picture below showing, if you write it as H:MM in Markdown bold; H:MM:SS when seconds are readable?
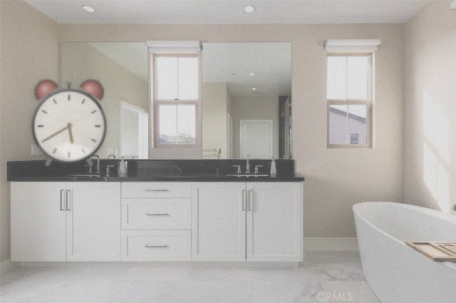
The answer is **5:40**
